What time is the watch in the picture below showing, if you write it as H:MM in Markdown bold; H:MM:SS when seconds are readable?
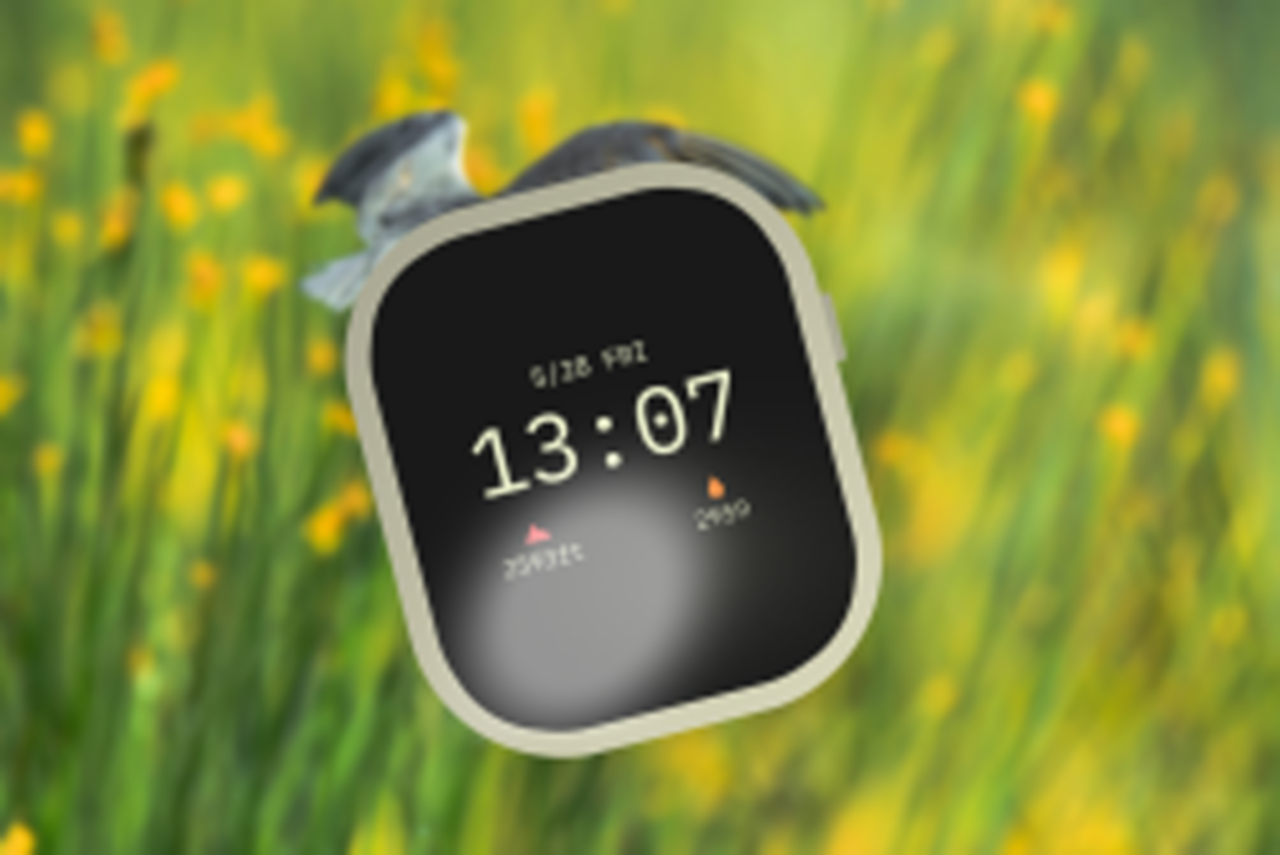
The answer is **13:07**
